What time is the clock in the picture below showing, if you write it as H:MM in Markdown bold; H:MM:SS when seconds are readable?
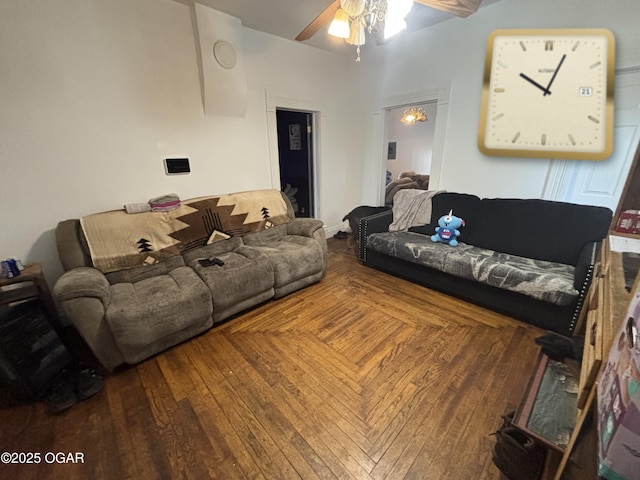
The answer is **10:04**
